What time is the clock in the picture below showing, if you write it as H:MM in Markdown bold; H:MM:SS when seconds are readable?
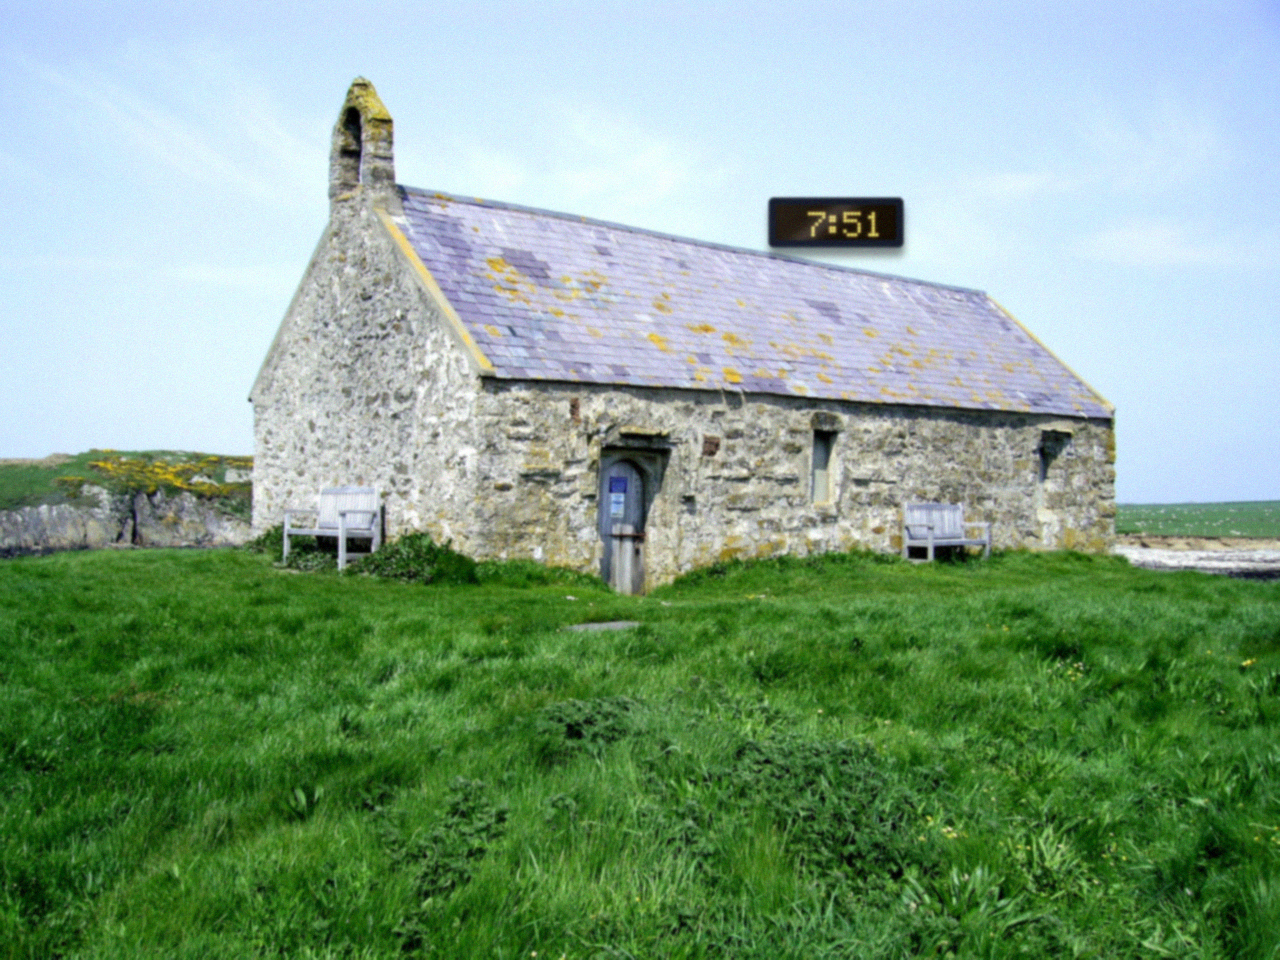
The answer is **7:51**
